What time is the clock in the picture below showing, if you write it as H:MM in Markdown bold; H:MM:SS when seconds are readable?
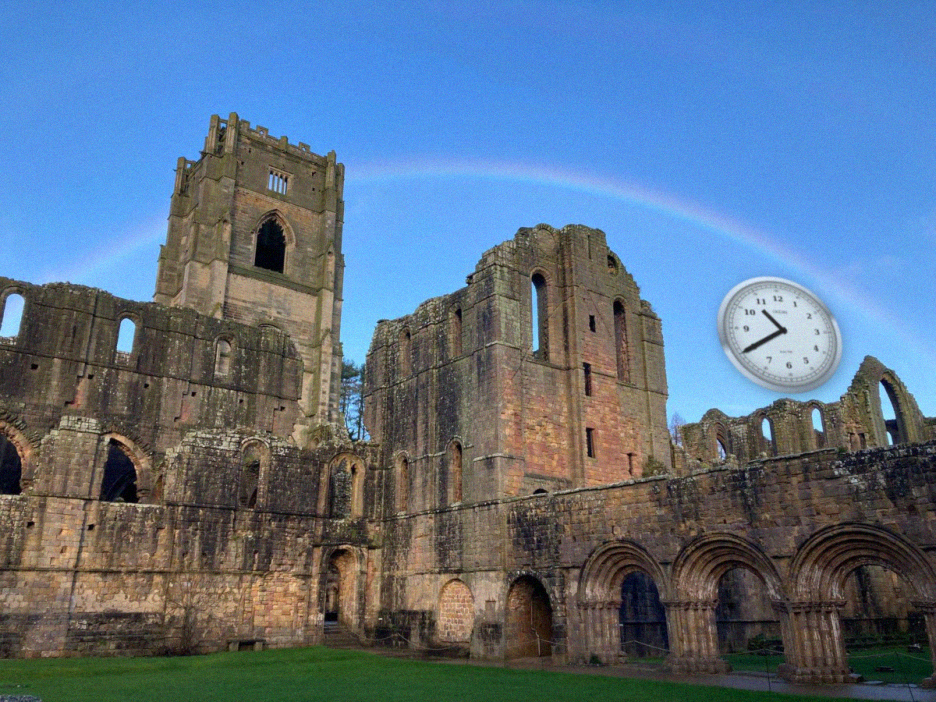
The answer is **10:40**
